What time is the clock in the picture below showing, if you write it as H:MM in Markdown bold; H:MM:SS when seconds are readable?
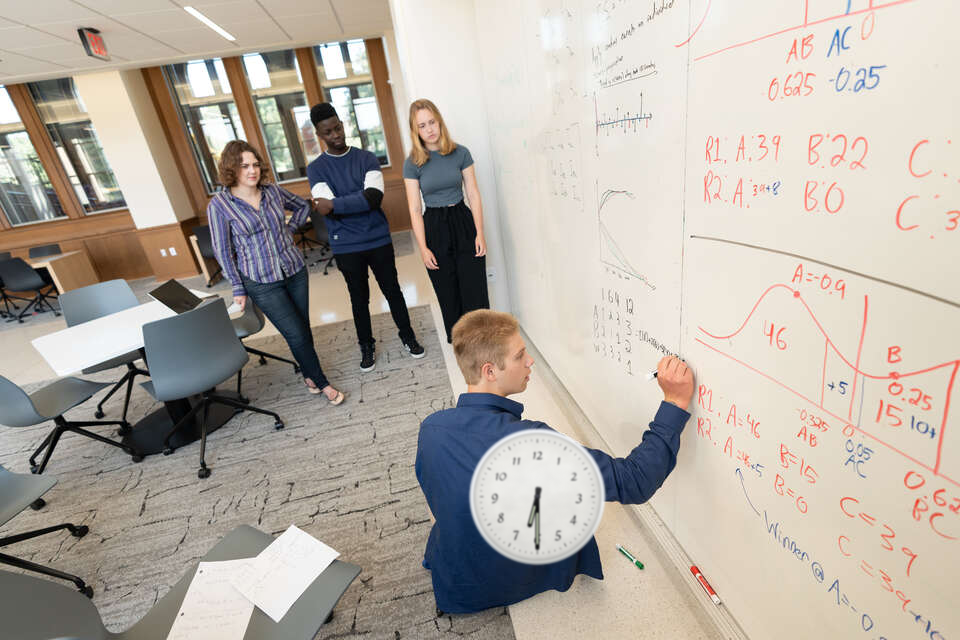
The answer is **6:30**
